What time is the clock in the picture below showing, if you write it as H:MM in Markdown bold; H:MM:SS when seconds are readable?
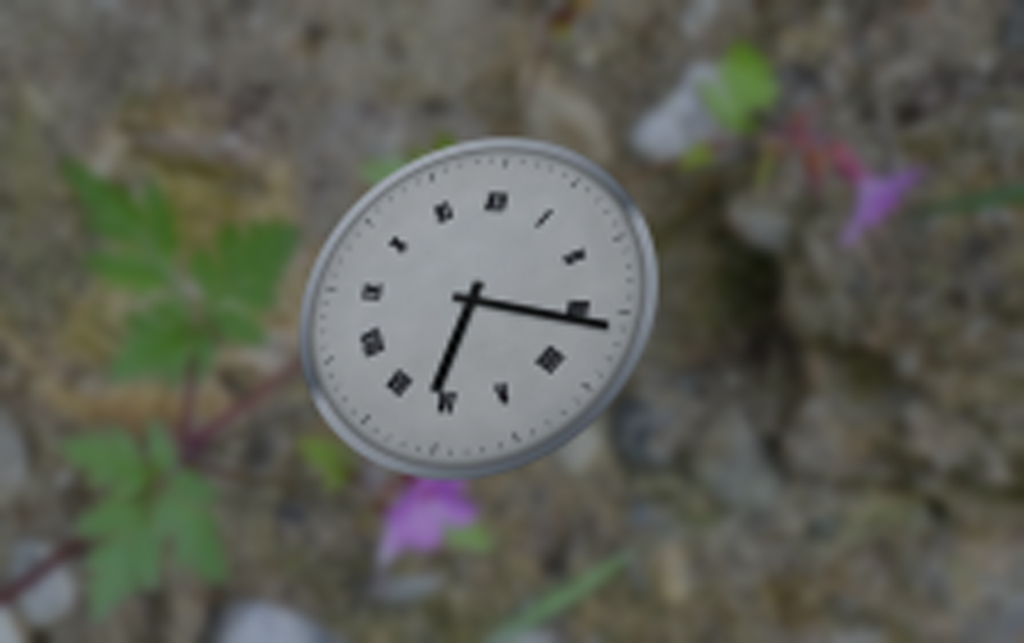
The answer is **6:16**
